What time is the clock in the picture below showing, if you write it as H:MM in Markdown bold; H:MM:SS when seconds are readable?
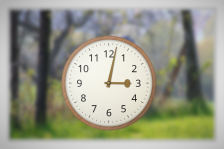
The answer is **3:02**
